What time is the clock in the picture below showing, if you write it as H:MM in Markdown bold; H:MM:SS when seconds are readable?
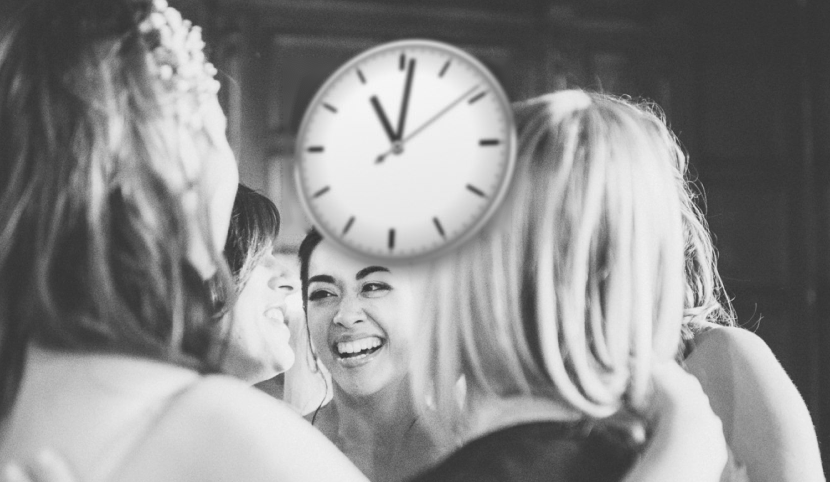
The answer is **11:01:09**
